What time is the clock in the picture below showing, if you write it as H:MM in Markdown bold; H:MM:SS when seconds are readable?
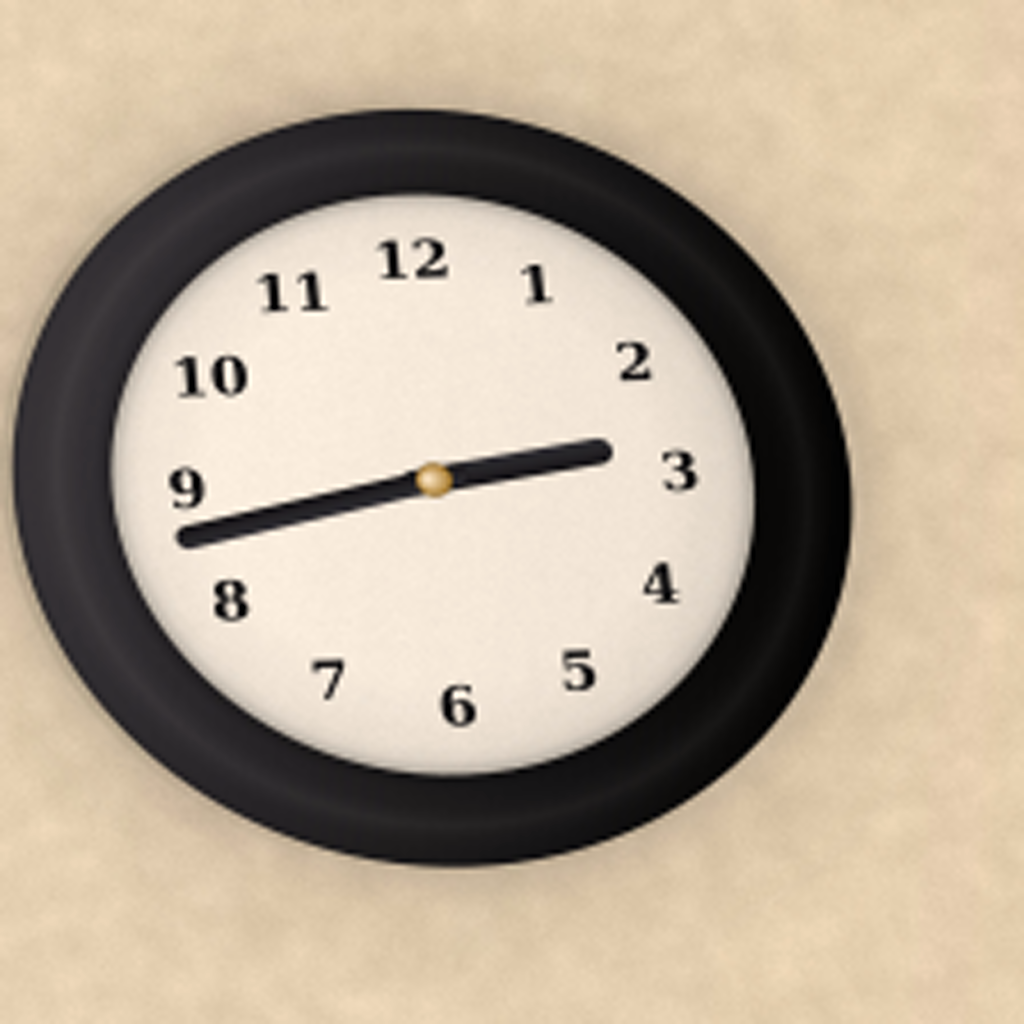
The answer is **2:43**
